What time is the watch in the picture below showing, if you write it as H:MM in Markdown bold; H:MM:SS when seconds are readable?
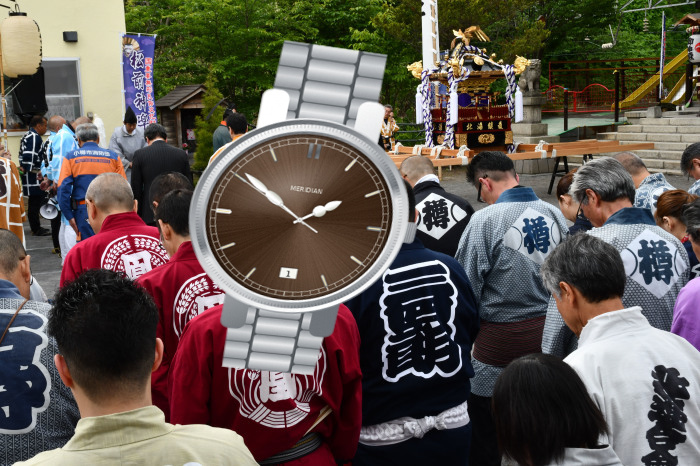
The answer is **1:50:50**
